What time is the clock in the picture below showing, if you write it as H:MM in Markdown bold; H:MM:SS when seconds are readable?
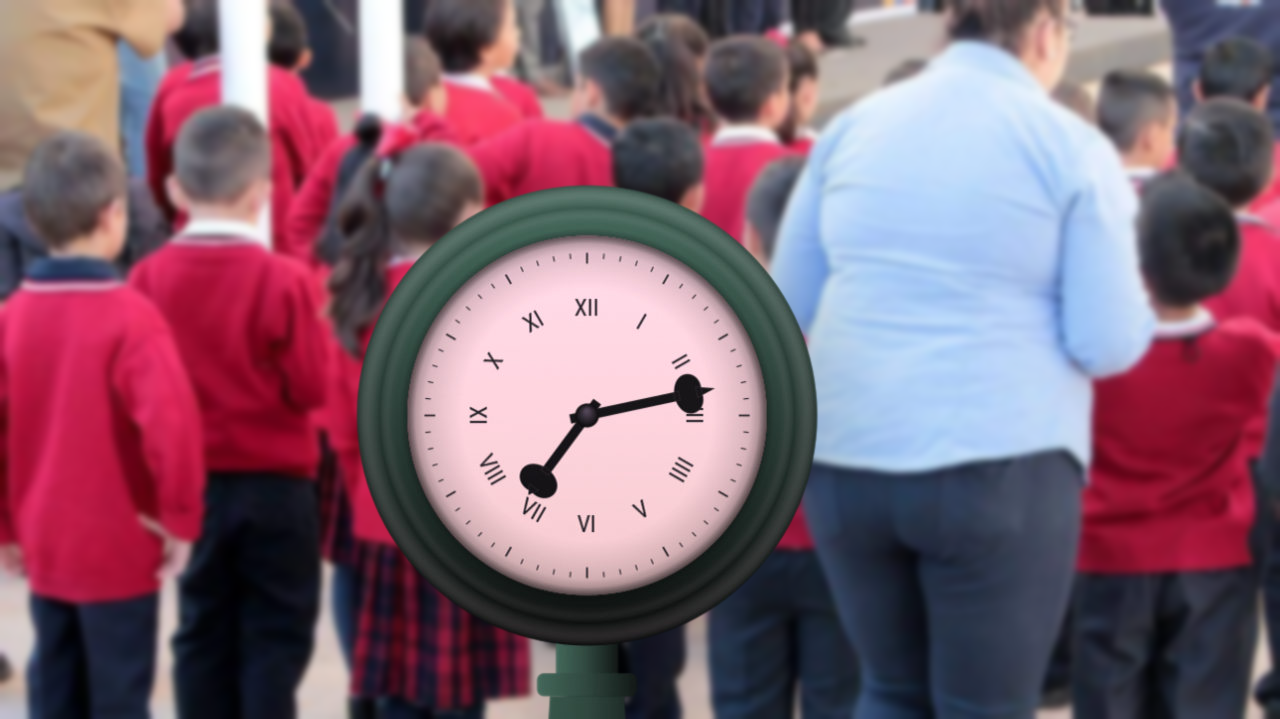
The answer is **7:13**
